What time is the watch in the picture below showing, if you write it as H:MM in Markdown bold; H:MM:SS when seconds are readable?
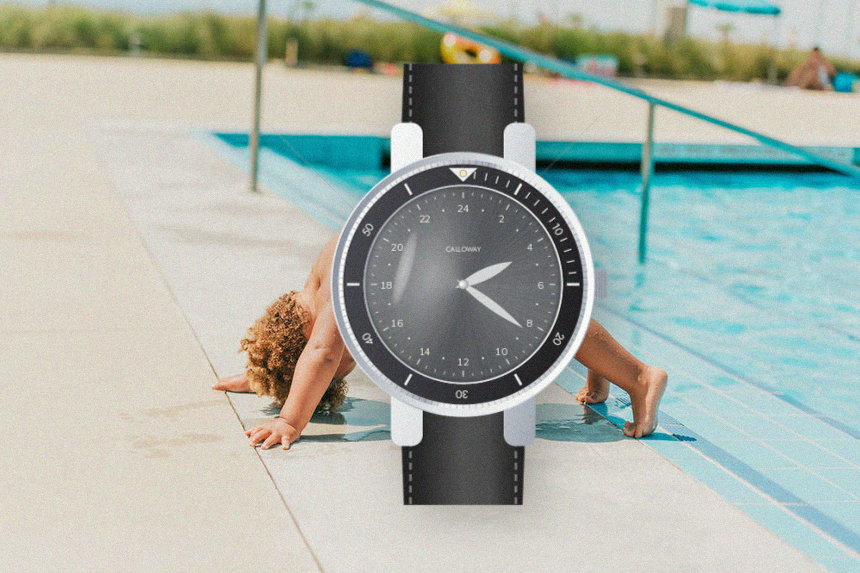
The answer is **4:21**
